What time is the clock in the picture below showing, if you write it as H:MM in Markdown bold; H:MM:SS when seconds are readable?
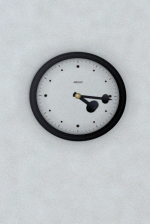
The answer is **4:16**
